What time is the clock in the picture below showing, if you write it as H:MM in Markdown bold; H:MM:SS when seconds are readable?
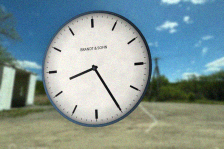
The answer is **8:25**
